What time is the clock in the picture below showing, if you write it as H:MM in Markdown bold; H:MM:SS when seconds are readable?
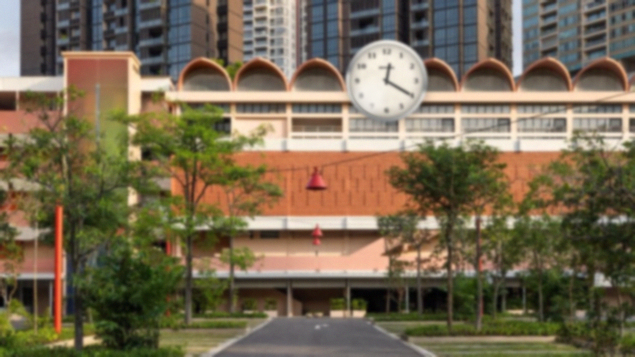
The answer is **12:20**
